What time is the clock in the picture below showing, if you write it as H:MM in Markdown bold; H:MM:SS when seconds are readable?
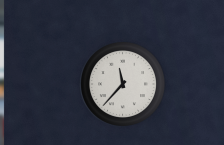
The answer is **11:37**
